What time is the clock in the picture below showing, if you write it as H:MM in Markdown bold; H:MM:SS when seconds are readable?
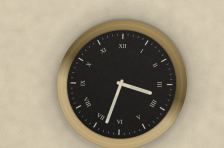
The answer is **3:33**
